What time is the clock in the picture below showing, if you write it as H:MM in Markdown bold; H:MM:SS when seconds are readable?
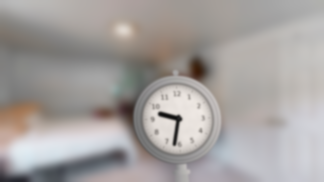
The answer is **9:32**
